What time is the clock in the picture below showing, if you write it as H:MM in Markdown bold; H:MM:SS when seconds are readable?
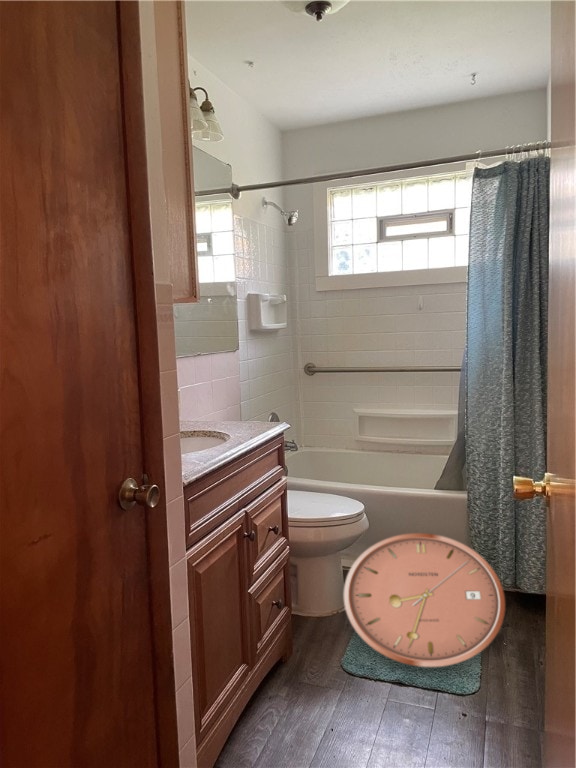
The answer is **8:33:08**
